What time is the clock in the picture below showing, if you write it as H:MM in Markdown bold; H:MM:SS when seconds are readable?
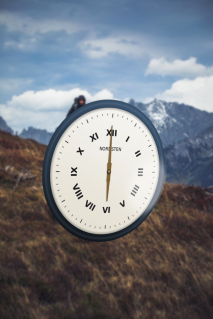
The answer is **6:00**
